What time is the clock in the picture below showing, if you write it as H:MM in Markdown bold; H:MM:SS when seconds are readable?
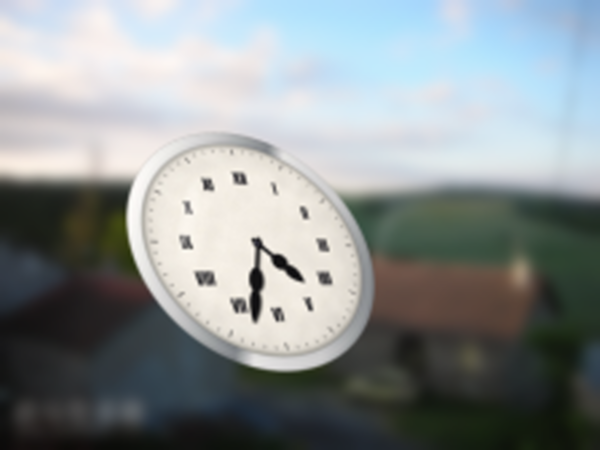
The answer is **4:33**
